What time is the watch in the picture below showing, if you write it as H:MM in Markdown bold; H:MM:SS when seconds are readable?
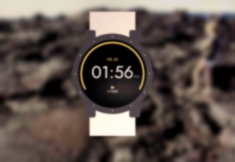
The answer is **1:56**
